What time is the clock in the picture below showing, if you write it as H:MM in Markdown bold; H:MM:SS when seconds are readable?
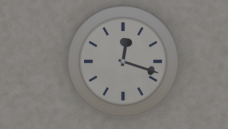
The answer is **12:18**
